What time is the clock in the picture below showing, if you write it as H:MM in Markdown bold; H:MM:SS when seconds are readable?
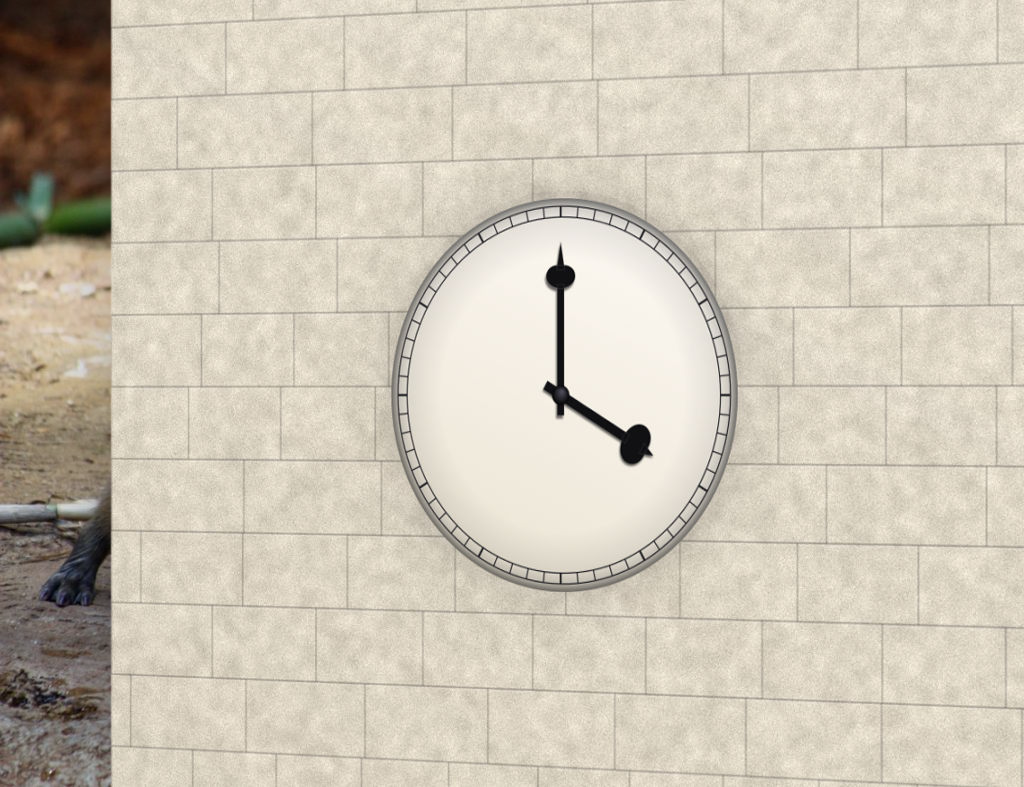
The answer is **4:00**
